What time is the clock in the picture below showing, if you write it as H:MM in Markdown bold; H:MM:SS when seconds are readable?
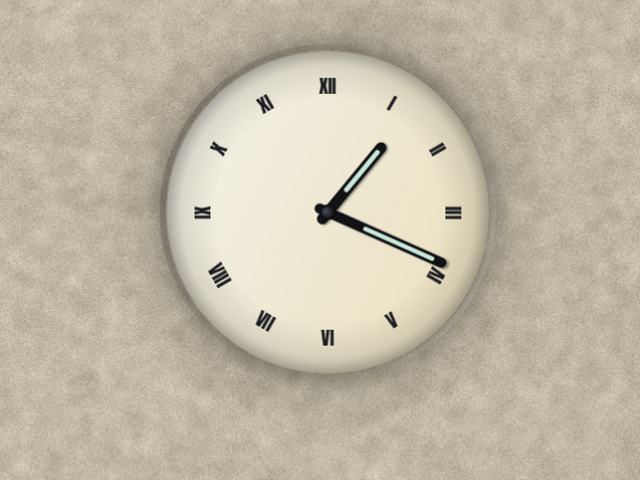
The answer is **1:19**
